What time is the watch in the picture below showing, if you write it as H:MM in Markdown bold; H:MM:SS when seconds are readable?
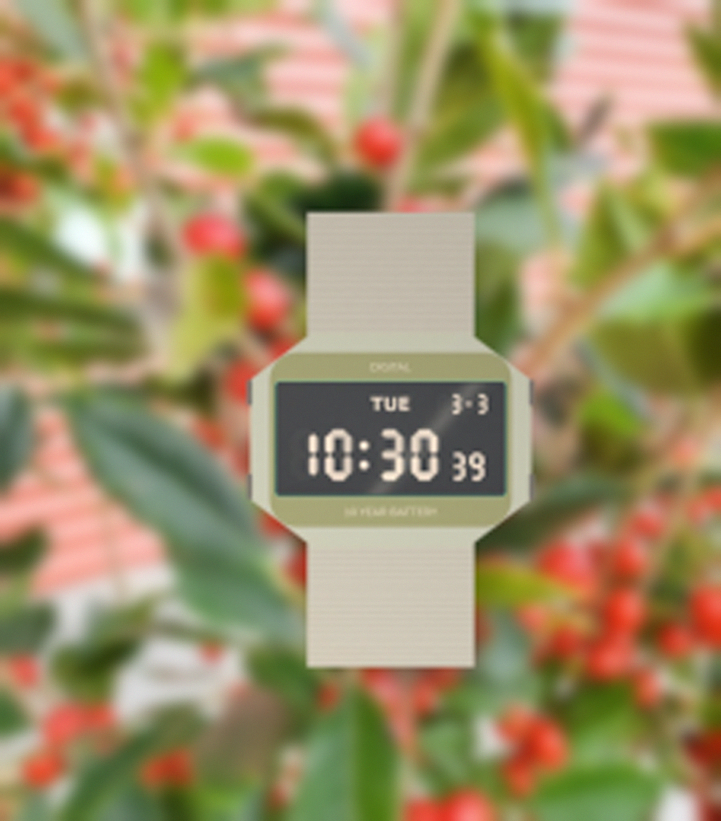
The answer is **10:30:39**
